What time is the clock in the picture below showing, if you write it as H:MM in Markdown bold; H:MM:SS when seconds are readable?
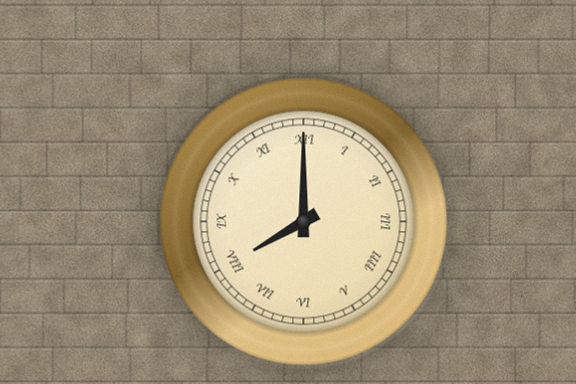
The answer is **8:00**
